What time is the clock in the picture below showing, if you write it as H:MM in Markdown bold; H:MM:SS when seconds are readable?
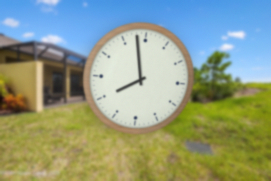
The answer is **7:58**
